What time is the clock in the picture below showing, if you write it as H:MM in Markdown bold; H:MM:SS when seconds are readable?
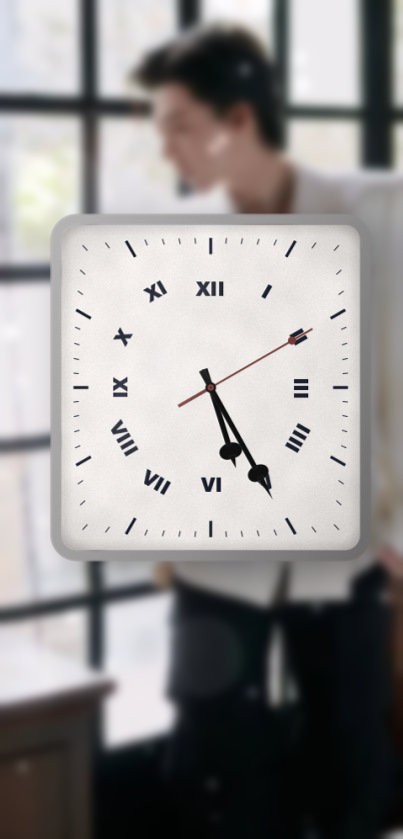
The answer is **5:25:10**
